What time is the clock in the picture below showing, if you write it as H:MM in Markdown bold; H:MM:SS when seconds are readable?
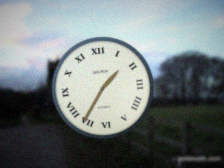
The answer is **1:36**
